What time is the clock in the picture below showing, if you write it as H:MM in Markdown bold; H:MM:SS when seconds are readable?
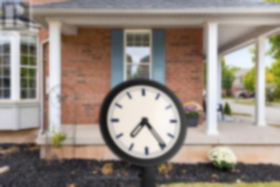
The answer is **7:24**
